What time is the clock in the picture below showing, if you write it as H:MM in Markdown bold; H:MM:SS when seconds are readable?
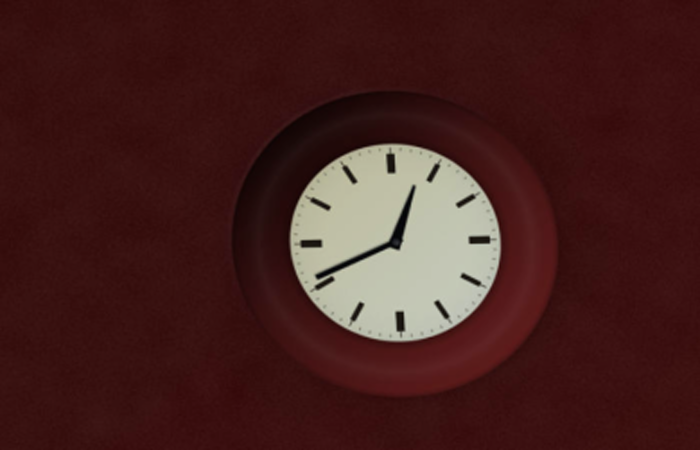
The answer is **12:41**
